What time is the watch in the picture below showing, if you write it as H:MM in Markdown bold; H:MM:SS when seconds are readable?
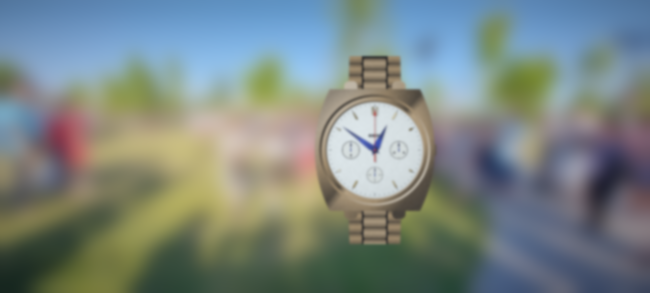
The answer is **12:51**
